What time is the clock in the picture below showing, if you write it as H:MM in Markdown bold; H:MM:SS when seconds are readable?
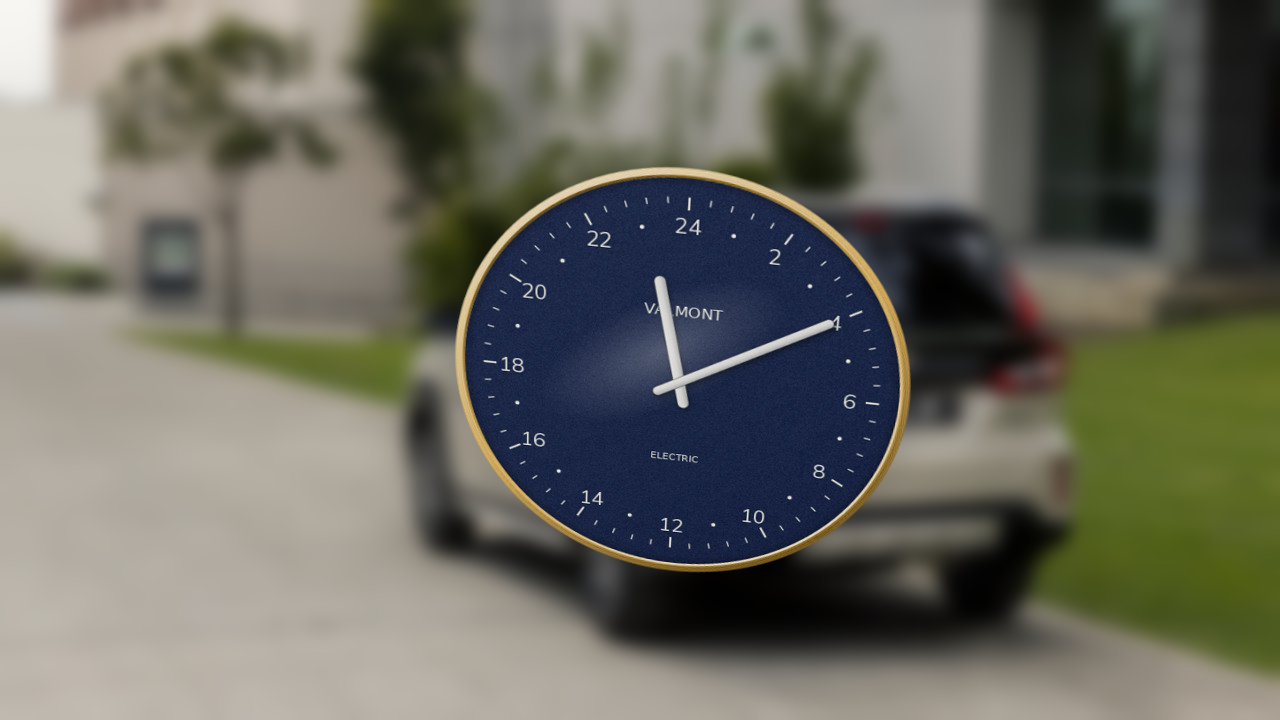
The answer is **23:10**
